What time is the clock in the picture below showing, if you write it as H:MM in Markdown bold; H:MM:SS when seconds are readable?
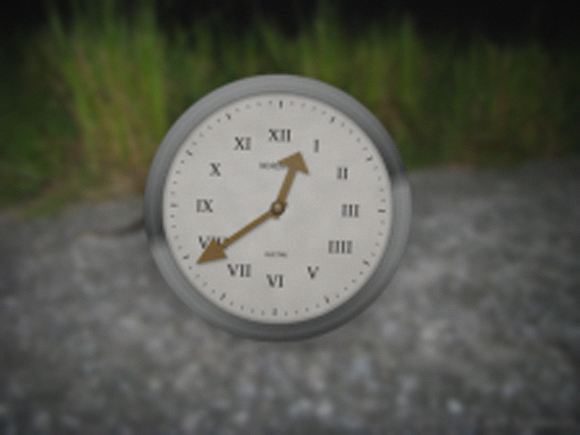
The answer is **12:39**
